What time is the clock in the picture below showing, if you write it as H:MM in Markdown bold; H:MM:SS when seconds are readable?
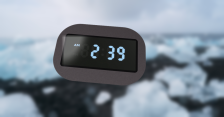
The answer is **2:39**
